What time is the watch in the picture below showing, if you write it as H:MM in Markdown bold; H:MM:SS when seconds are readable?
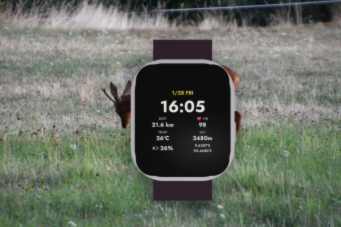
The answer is **16:05**
